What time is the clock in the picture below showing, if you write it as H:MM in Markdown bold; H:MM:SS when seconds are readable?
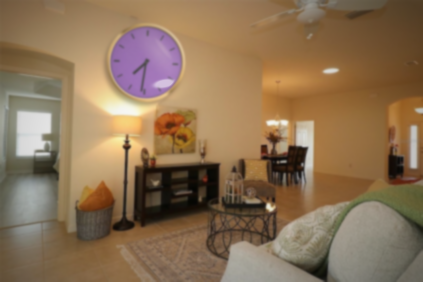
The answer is **7:31**
